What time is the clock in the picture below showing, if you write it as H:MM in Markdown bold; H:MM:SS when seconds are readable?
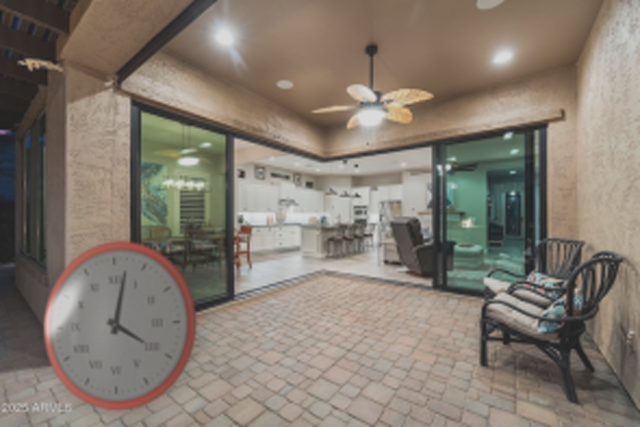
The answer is **4:02**
